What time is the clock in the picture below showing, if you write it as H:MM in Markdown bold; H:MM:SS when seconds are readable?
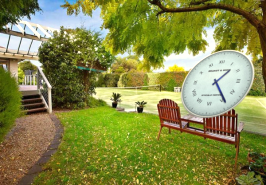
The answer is **1:24**
